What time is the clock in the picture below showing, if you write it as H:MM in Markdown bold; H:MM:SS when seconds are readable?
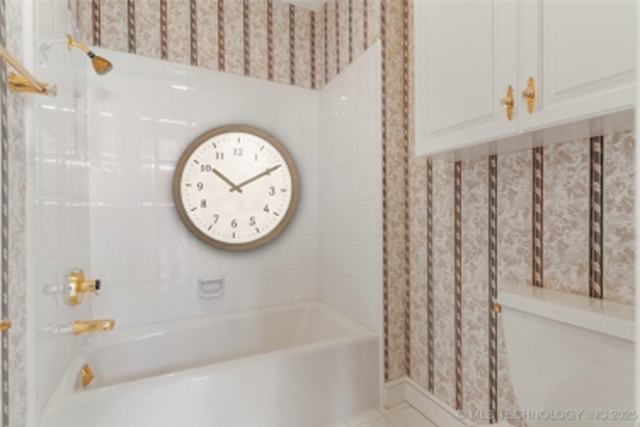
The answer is **10:10**
